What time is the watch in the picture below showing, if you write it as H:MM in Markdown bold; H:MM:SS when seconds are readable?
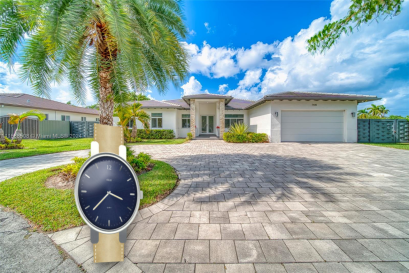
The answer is **3:38**
